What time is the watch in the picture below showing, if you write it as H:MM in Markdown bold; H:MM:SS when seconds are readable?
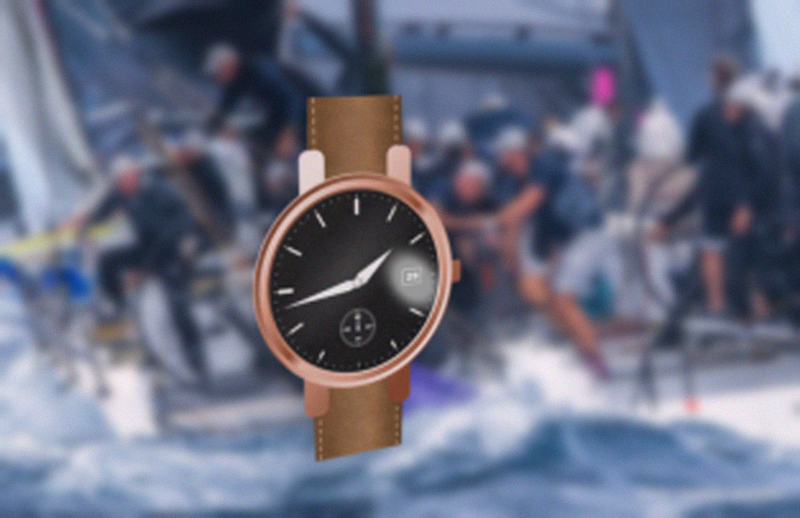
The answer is **1:43**
